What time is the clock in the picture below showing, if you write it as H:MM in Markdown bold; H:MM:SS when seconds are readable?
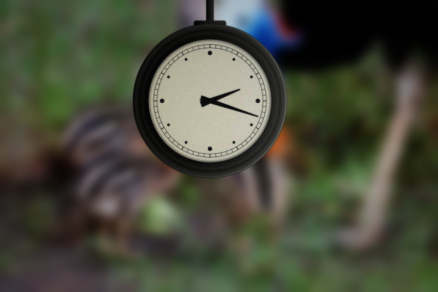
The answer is **2:18**
